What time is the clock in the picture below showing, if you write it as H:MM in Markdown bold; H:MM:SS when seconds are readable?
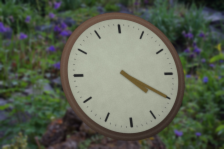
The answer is **4:20**
